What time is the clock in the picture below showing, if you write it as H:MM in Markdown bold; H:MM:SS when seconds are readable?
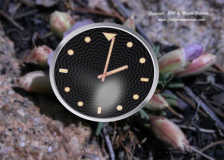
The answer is **2:01**
